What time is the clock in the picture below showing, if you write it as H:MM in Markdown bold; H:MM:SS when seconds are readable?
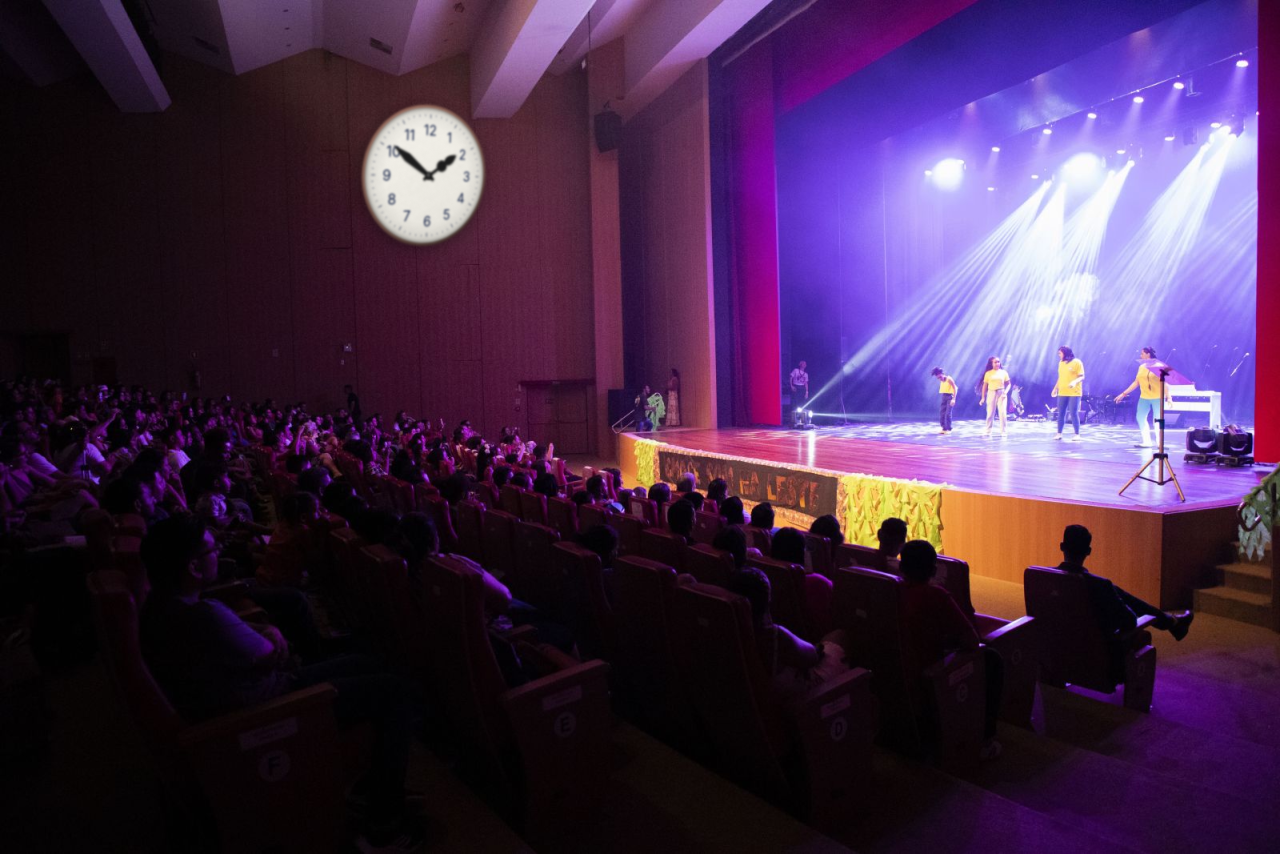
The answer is **1:51**
